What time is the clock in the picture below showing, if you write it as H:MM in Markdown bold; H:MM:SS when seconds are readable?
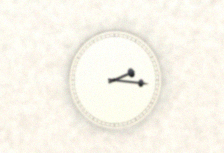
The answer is **2:16**
